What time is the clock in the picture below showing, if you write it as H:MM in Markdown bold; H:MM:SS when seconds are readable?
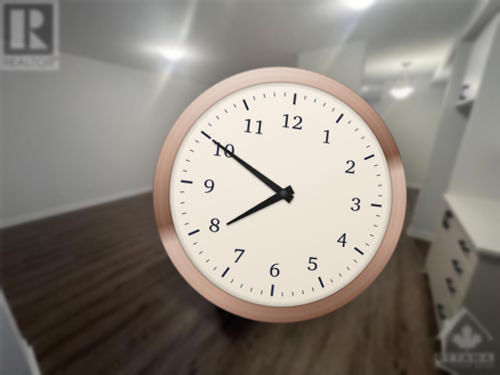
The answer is **7:50**
